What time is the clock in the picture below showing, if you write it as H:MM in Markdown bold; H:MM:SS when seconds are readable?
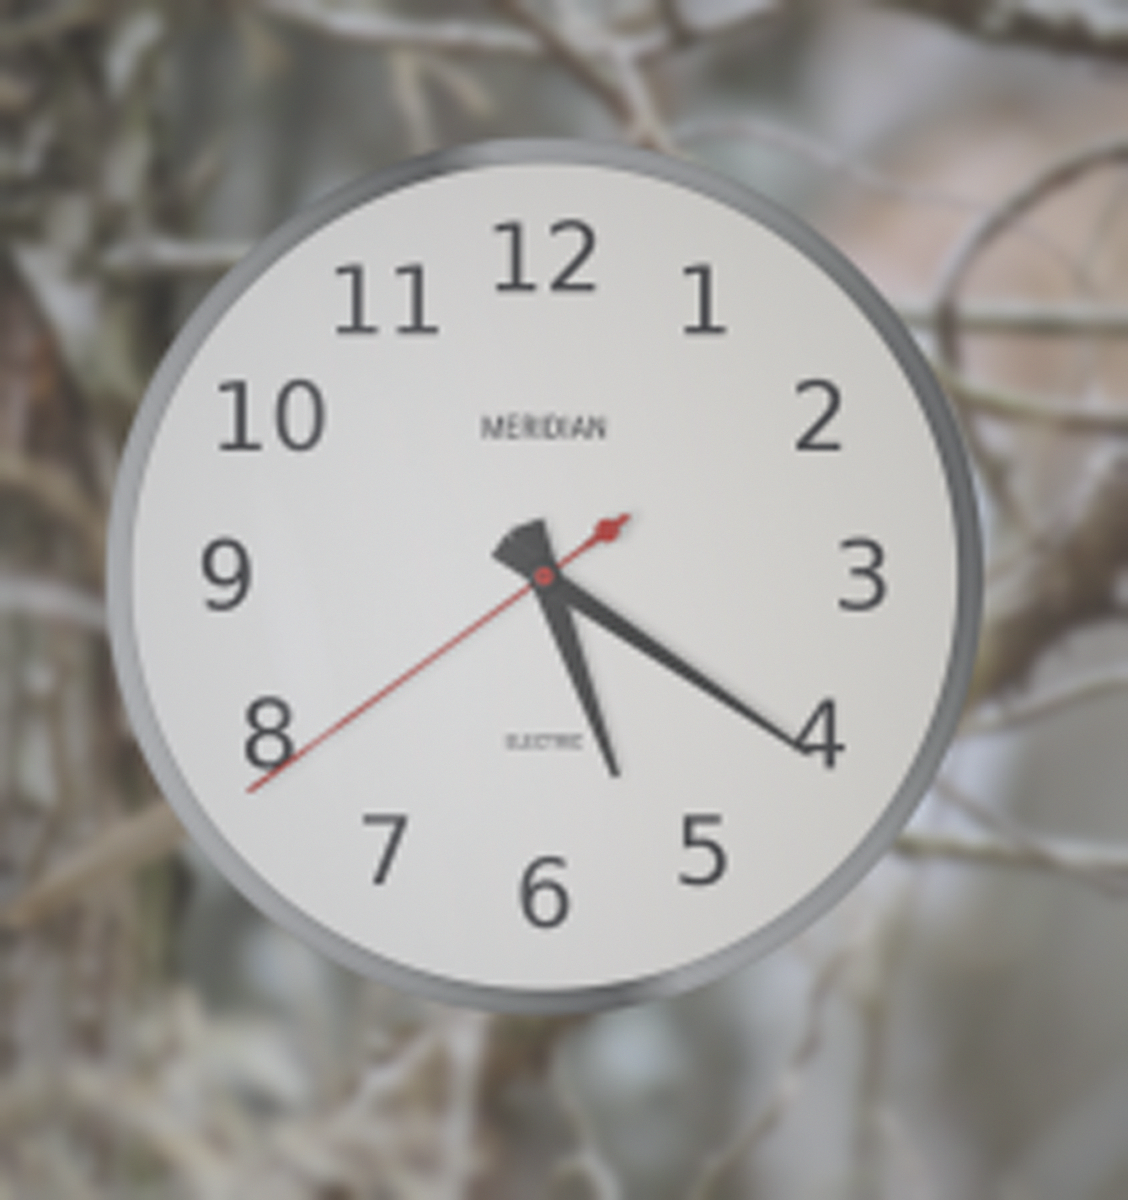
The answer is **5:20:39**
